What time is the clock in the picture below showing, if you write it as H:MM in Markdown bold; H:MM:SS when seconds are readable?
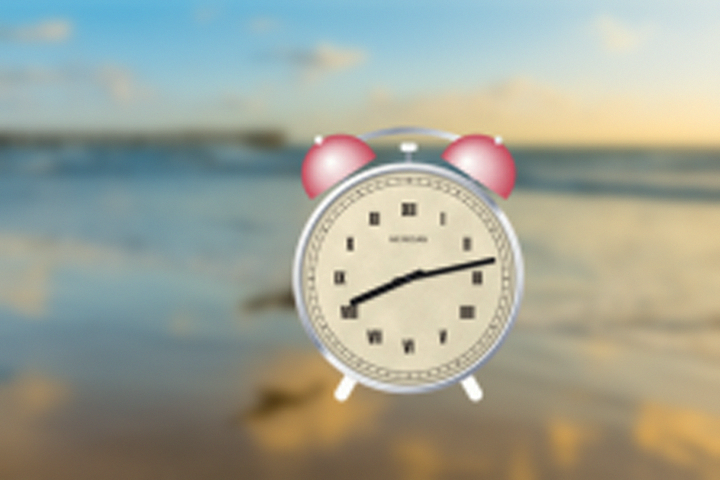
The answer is **8:13**
